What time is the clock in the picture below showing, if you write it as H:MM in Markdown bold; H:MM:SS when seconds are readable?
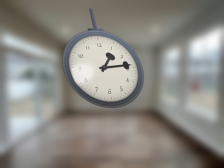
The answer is **1:14**
